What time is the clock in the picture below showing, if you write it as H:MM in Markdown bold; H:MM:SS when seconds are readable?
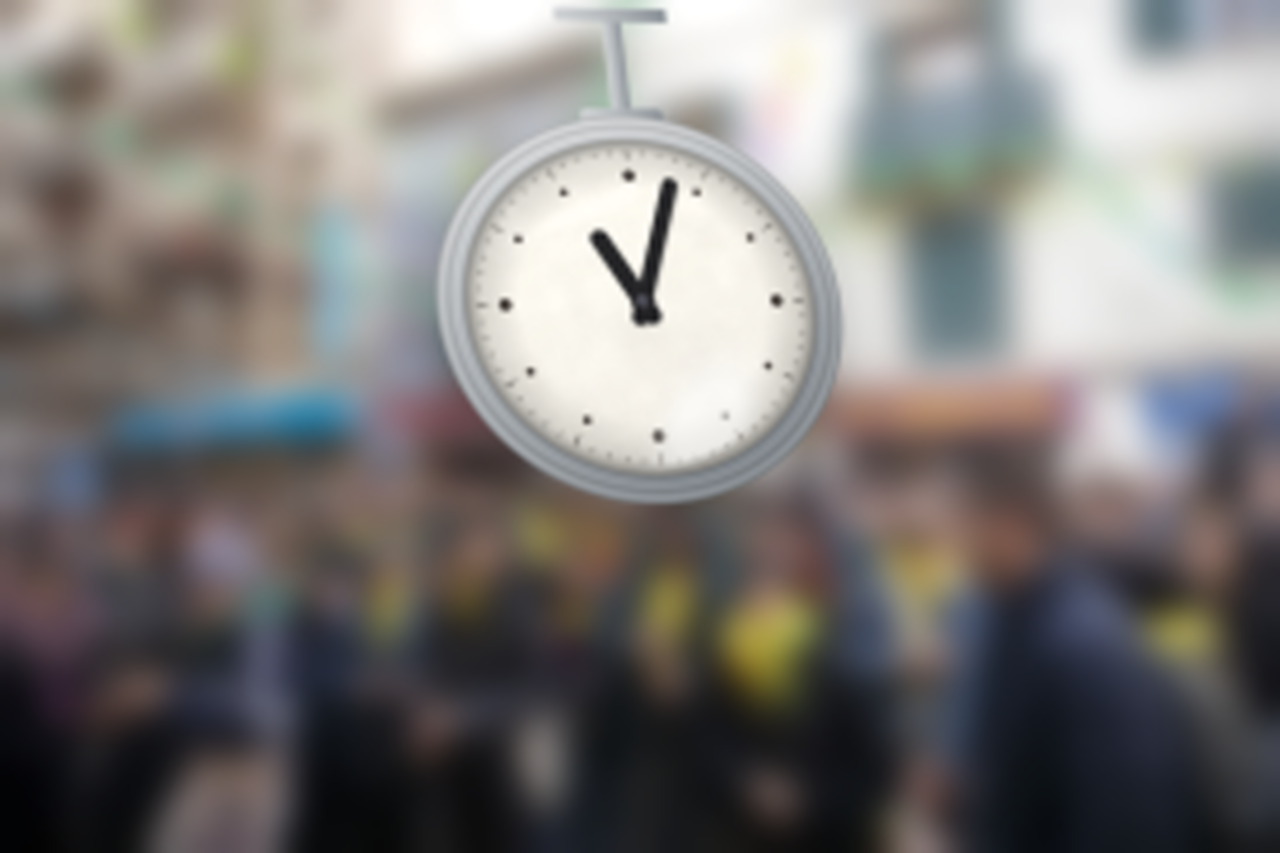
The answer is **11:03**
